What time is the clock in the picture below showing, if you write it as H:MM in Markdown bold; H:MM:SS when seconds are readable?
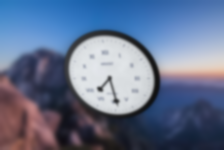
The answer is **7:29**
